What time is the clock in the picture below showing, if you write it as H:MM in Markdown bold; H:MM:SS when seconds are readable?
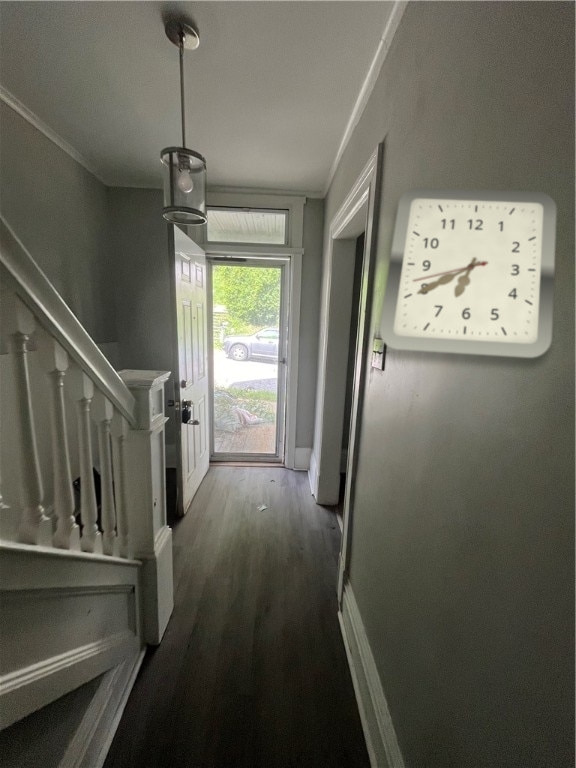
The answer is **6:39:42**
